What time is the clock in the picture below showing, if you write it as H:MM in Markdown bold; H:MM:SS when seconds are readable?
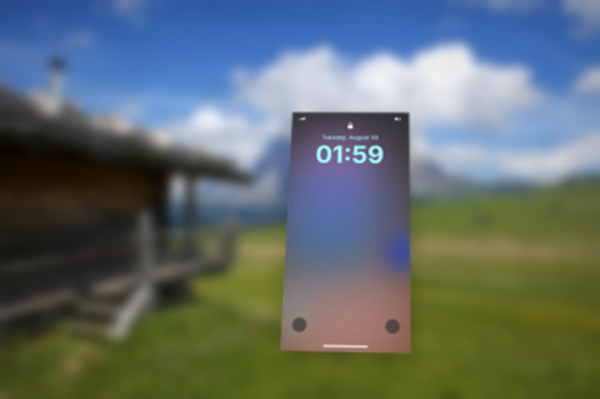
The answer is **1:59**
